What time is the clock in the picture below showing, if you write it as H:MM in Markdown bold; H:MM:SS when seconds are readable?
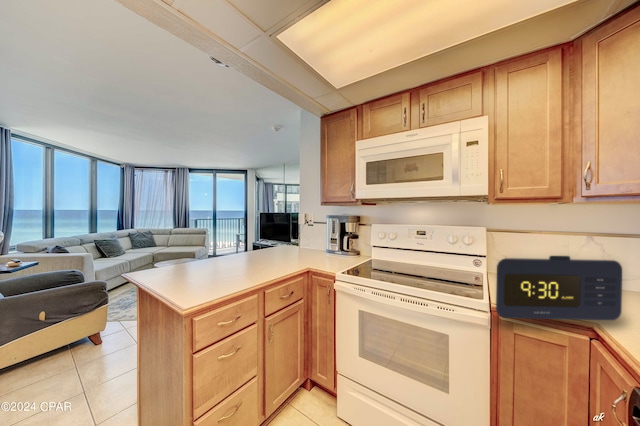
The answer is **9:30**
